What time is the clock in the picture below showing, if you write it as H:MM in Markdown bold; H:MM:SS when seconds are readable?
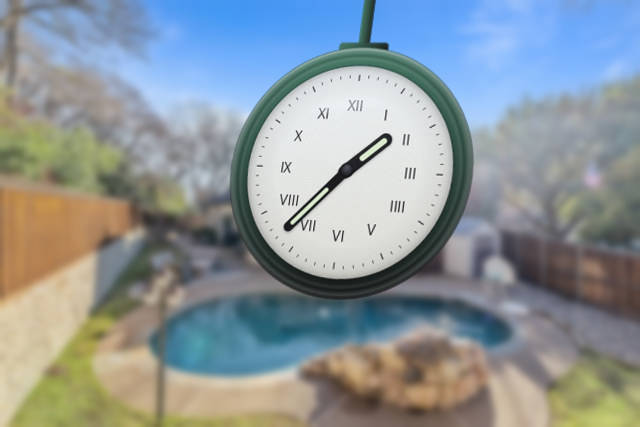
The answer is **1:37**
